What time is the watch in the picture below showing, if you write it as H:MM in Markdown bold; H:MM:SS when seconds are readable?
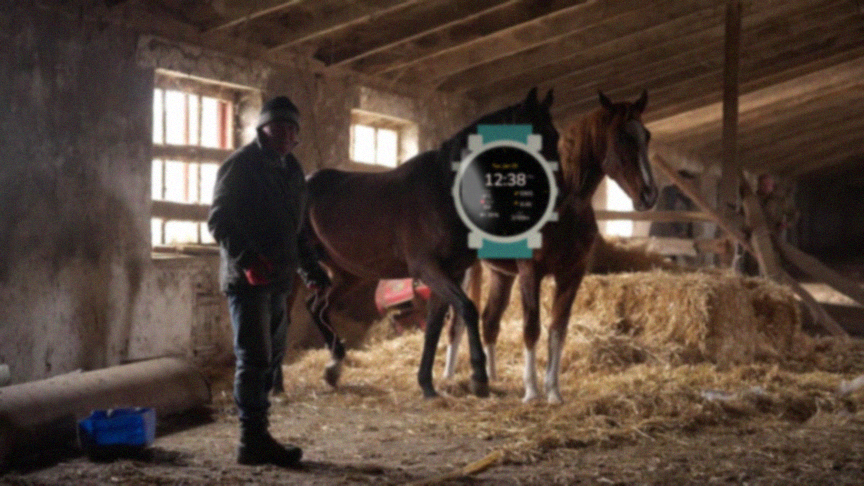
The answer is **12:38**
